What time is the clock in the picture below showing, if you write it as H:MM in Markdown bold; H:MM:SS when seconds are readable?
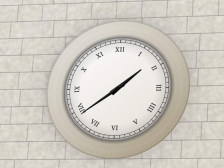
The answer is **1:39**
